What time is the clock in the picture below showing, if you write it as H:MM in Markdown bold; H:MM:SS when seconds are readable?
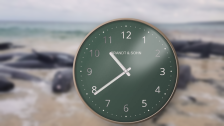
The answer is **10:39**
